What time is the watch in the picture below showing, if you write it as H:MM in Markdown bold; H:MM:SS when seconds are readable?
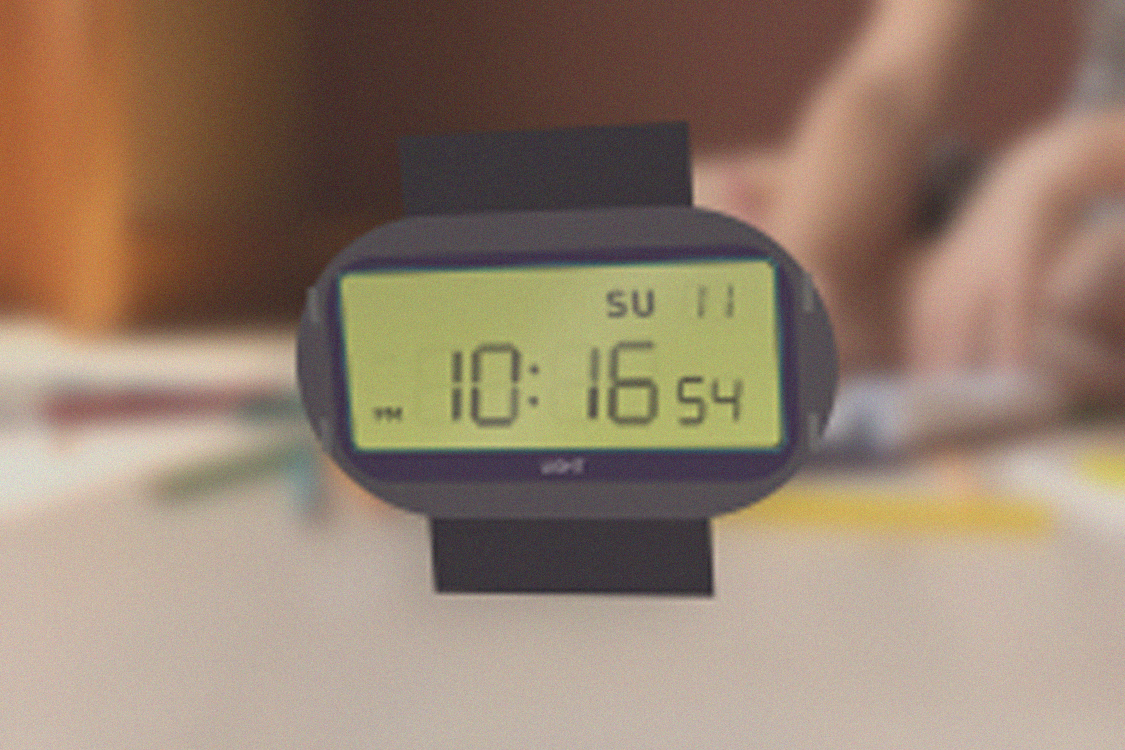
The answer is **10:16:54**
